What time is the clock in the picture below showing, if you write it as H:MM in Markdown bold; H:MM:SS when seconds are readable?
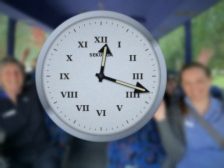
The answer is **12:18**
